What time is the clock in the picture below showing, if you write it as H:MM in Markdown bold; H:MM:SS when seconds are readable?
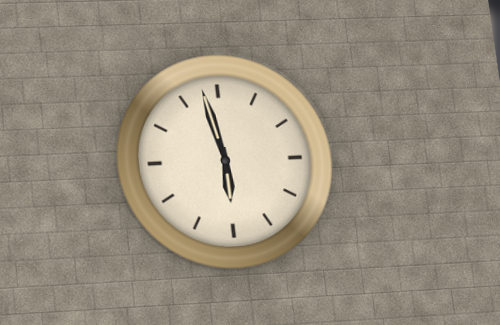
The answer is **5:58**
